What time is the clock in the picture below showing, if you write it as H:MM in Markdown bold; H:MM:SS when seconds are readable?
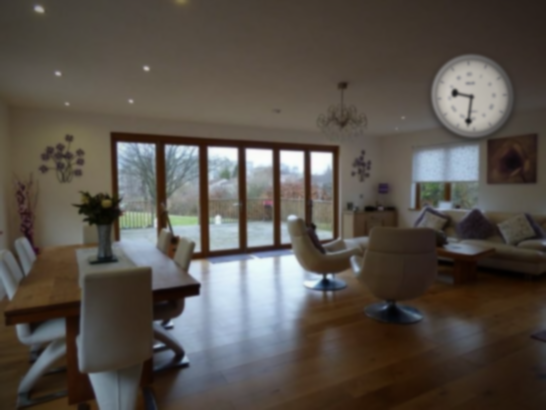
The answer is **9:32**
